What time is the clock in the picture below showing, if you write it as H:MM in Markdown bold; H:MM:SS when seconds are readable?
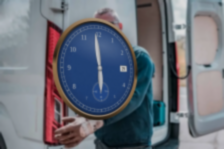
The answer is **5:59**
